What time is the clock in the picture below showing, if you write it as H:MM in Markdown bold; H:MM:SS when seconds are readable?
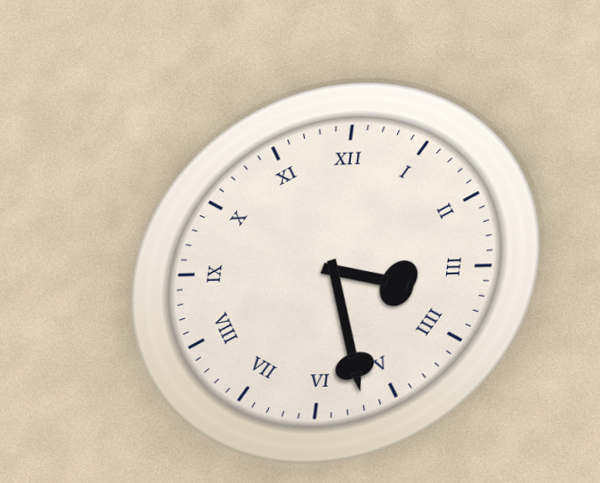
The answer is **3:27**
